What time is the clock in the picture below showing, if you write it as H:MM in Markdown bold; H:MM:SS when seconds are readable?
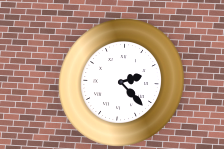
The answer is **2:22**
